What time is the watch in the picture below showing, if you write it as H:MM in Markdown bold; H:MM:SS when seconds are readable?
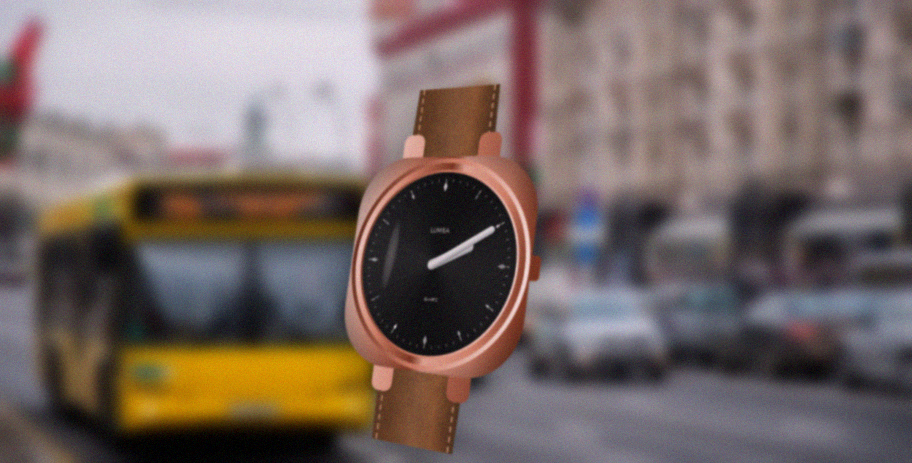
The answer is **2:10**
